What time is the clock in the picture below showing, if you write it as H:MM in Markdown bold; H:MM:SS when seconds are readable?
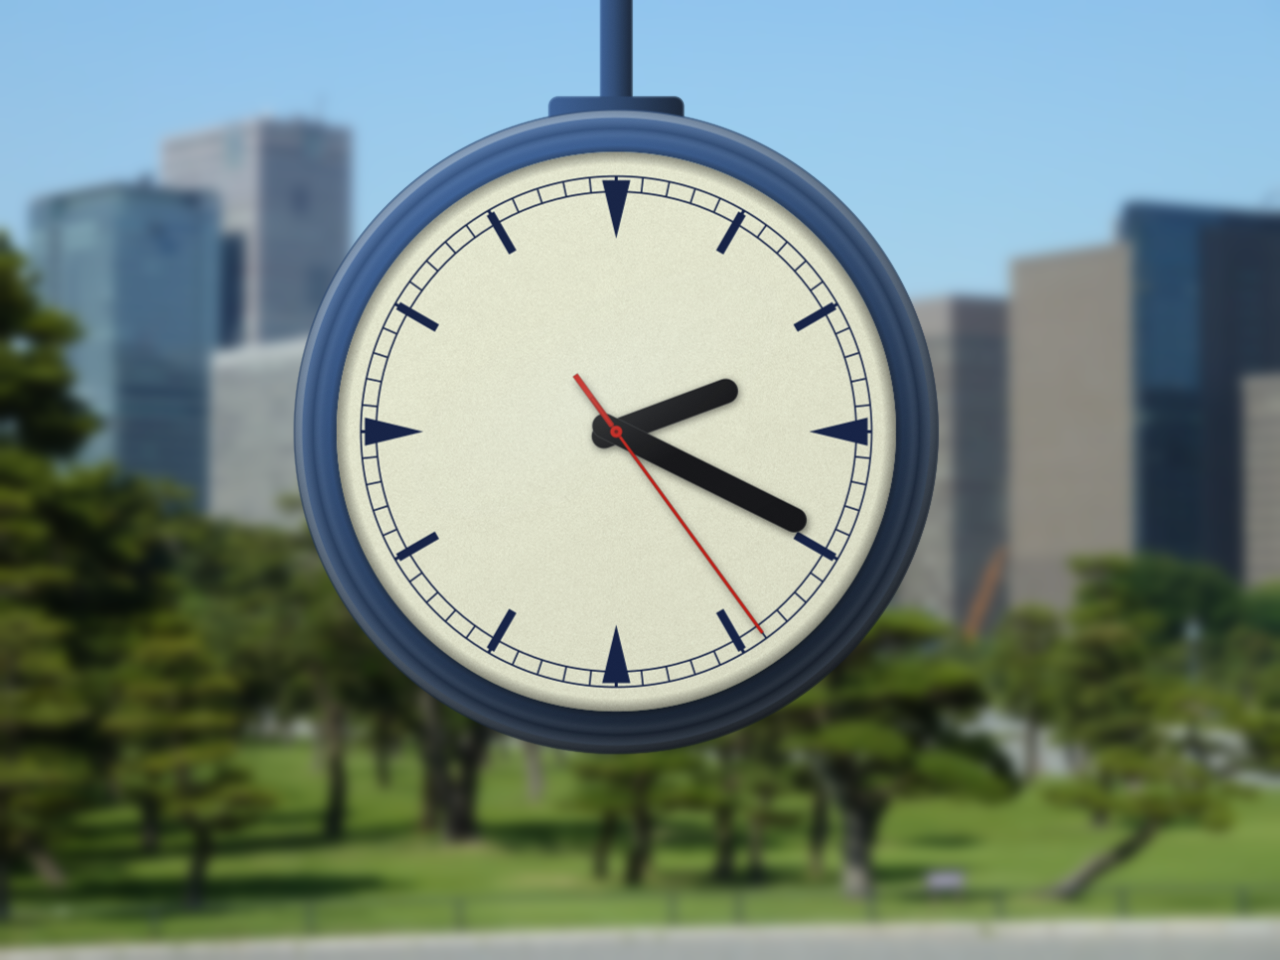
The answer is **2:19:24**
